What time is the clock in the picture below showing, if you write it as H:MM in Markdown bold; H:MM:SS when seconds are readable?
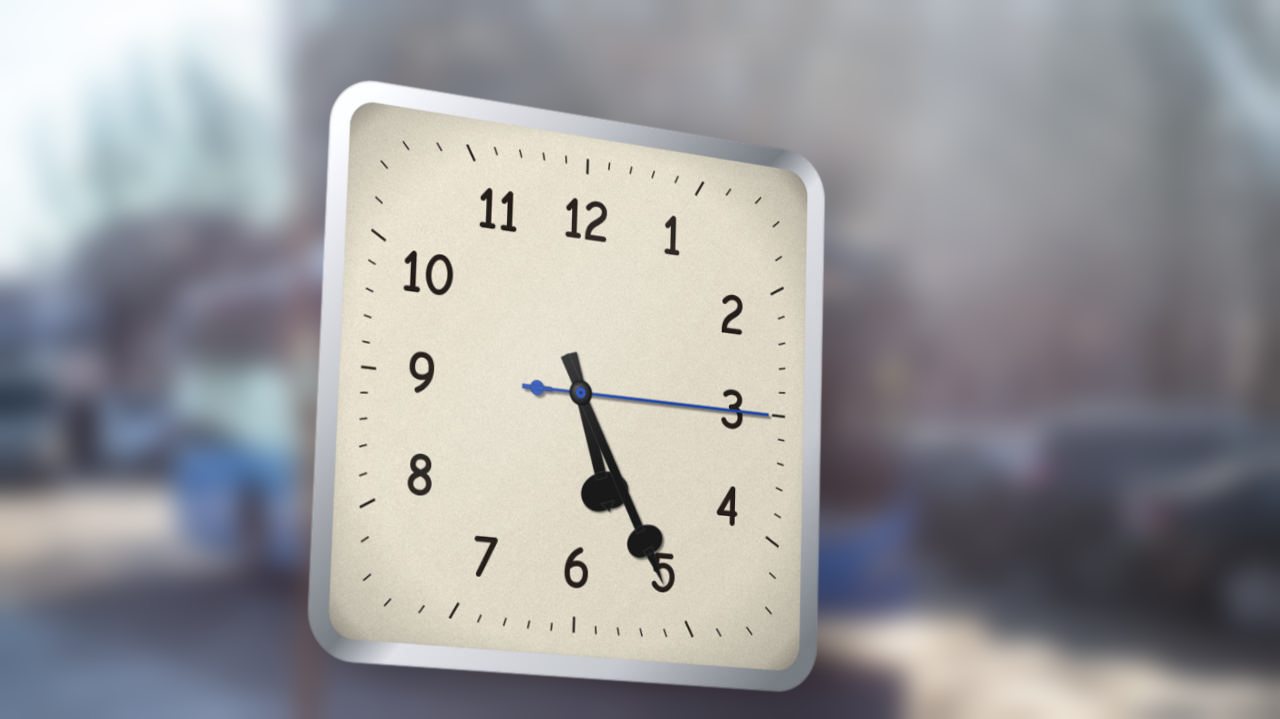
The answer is **5:25:15**
